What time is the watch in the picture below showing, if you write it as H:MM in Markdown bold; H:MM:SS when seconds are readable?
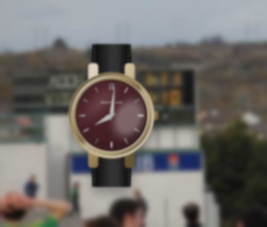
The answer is **8:01**
